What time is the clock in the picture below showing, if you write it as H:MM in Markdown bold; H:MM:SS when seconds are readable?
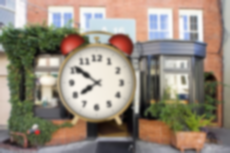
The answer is **7:51**
